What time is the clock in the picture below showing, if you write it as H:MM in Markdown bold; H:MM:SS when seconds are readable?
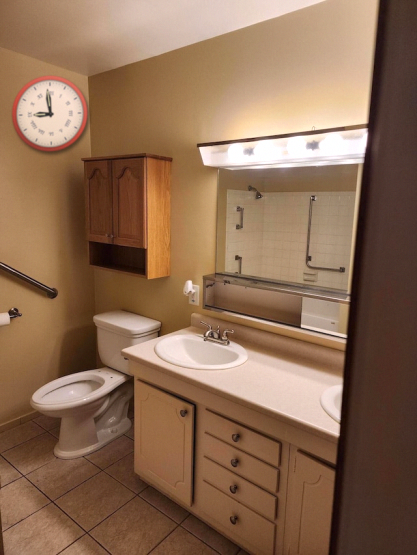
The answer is **8:59**
